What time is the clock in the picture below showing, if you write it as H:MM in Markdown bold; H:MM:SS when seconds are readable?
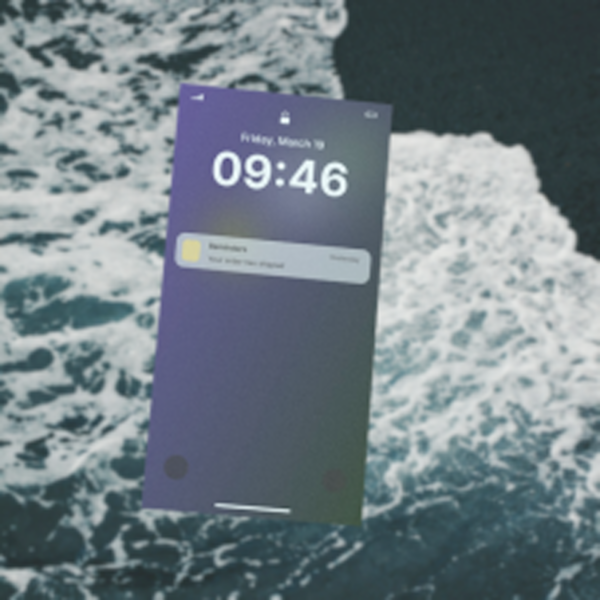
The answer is **9:46**
